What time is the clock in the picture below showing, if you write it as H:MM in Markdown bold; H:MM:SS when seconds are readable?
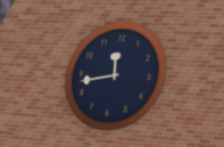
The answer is **11:43**
